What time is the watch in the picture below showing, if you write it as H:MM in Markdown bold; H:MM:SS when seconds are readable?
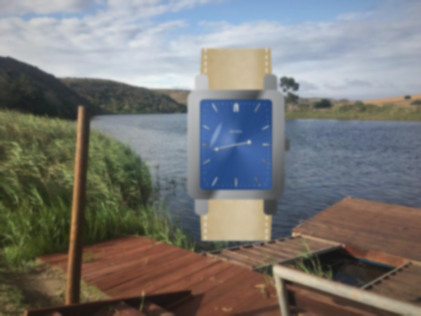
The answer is **2:43**
